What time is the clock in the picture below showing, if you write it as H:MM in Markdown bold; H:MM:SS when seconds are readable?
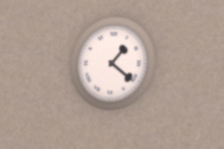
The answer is **1:21**
